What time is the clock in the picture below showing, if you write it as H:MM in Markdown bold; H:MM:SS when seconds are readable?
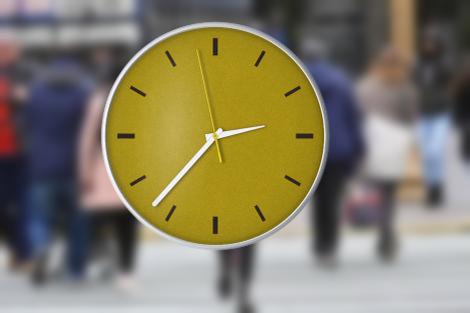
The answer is **2:36:58**
